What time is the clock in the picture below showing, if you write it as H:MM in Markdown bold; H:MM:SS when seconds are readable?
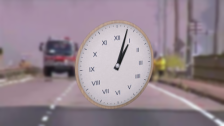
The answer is **1:03**
